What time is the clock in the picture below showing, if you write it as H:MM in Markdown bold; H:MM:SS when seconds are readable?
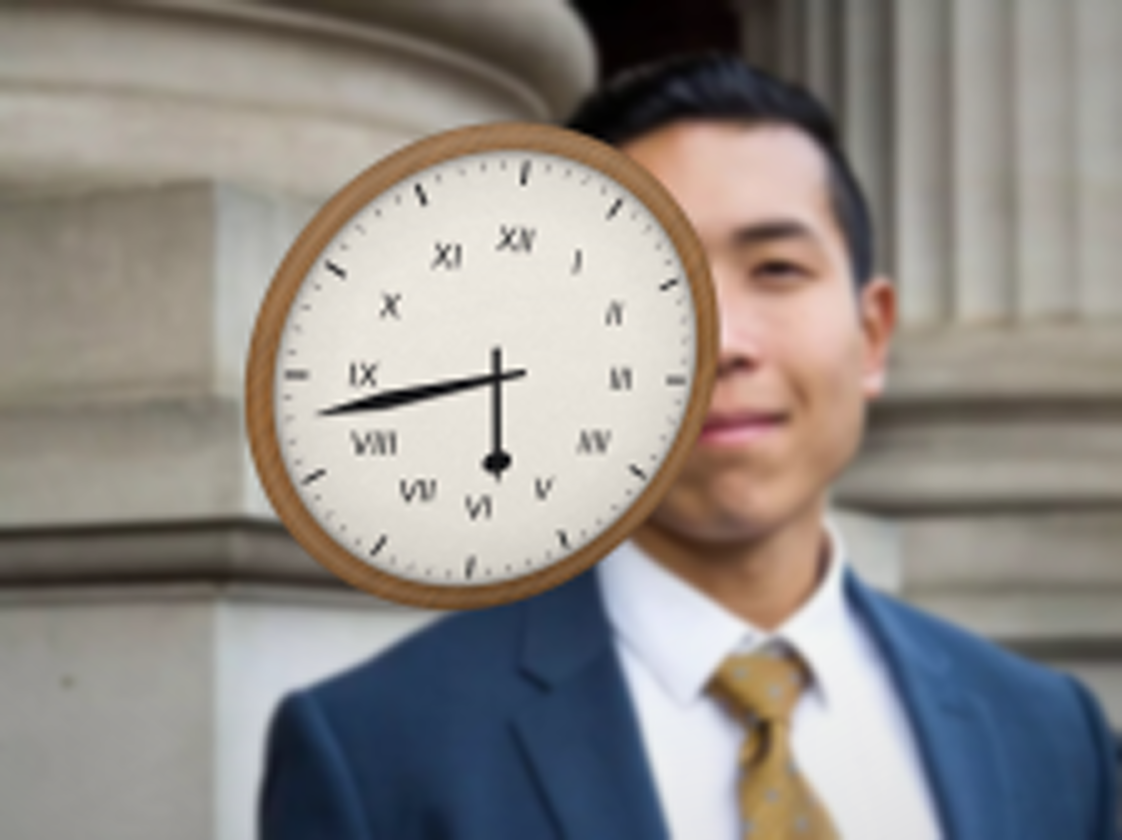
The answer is **5:43**
